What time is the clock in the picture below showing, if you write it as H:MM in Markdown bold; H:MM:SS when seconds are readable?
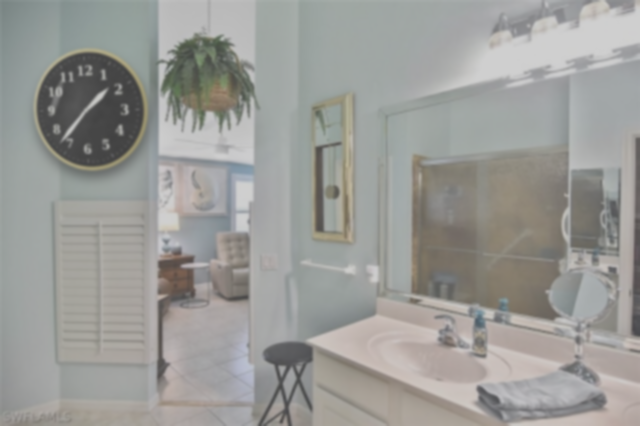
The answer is **1:37**
